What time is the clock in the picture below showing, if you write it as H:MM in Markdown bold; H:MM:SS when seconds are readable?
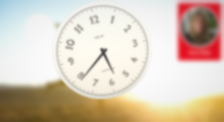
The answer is **5:39**
